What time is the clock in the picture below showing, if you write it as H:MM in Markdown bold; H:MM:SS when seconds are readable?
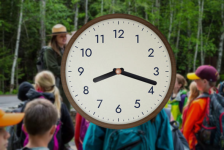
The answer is **8:18**
